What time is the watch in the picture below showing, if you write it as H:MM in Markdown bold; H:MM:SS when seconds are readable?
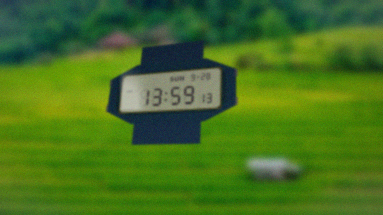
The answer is **13:59**
